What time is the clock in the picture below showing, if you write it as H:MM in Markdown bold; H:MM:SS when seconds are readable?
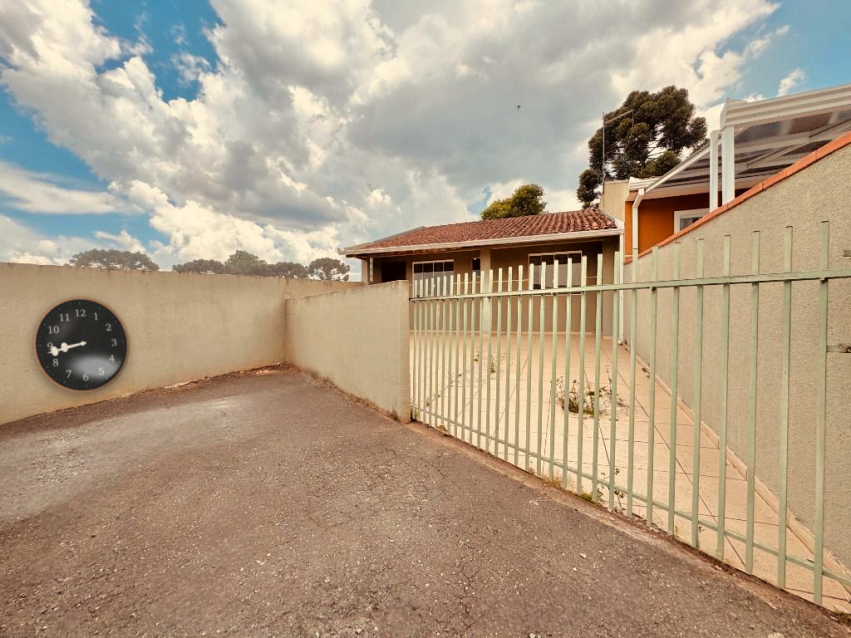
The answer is **8:43**
